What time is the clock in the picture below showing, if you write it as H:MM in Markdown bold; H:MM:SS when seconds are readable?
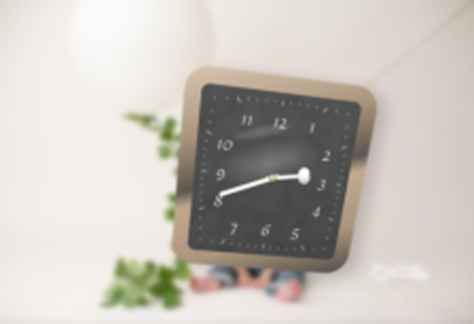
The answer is **2:41**
